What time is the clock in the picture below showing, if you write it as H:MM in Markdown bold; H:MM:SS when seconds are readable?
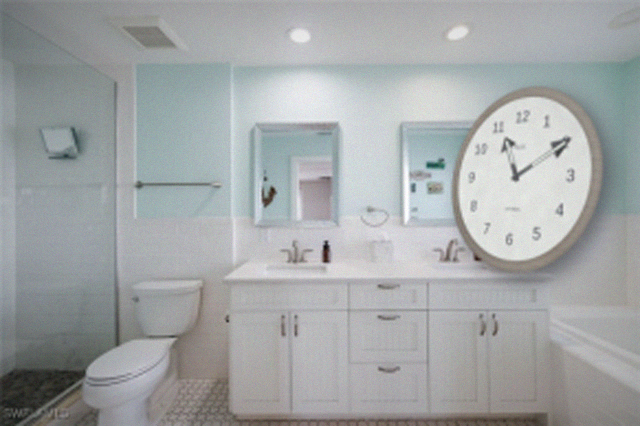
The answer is **11:10**
